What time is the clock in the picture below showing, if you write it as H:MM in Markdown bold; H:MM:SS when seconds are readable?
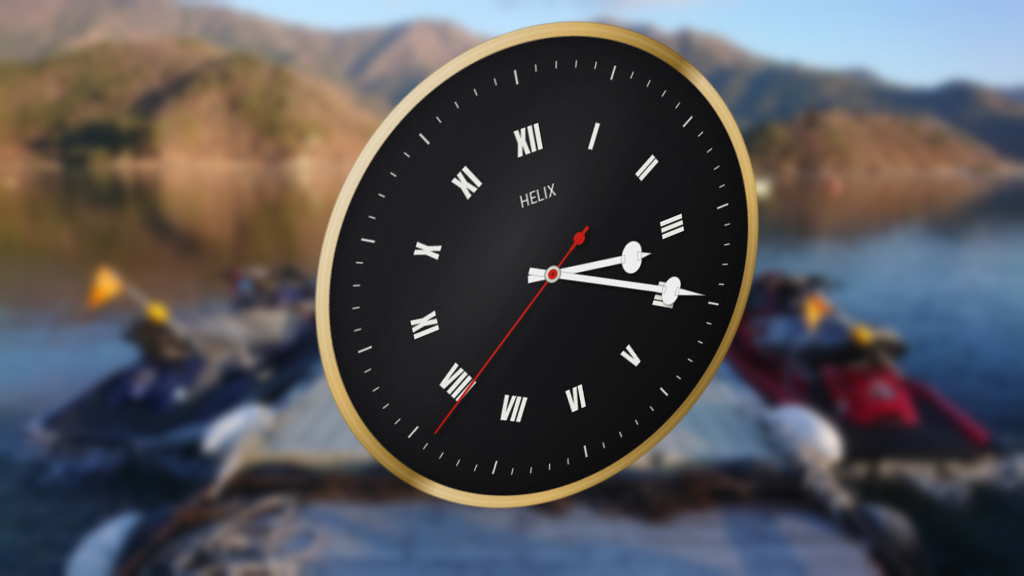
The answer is **3:19:39**
